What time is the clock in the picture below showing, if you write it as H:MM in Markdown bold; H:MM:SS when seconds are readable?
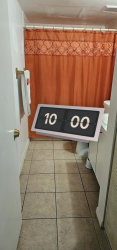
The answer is **10:00**
